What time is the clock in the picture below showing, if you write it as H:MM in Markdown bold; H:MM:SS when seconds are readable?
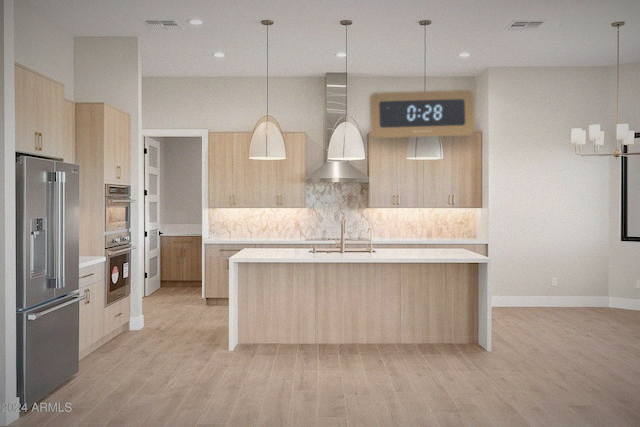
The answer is **0:28**
